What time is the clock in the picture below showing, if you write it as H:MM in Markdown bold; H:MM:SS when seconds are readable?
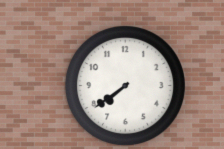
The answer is **7:39**
